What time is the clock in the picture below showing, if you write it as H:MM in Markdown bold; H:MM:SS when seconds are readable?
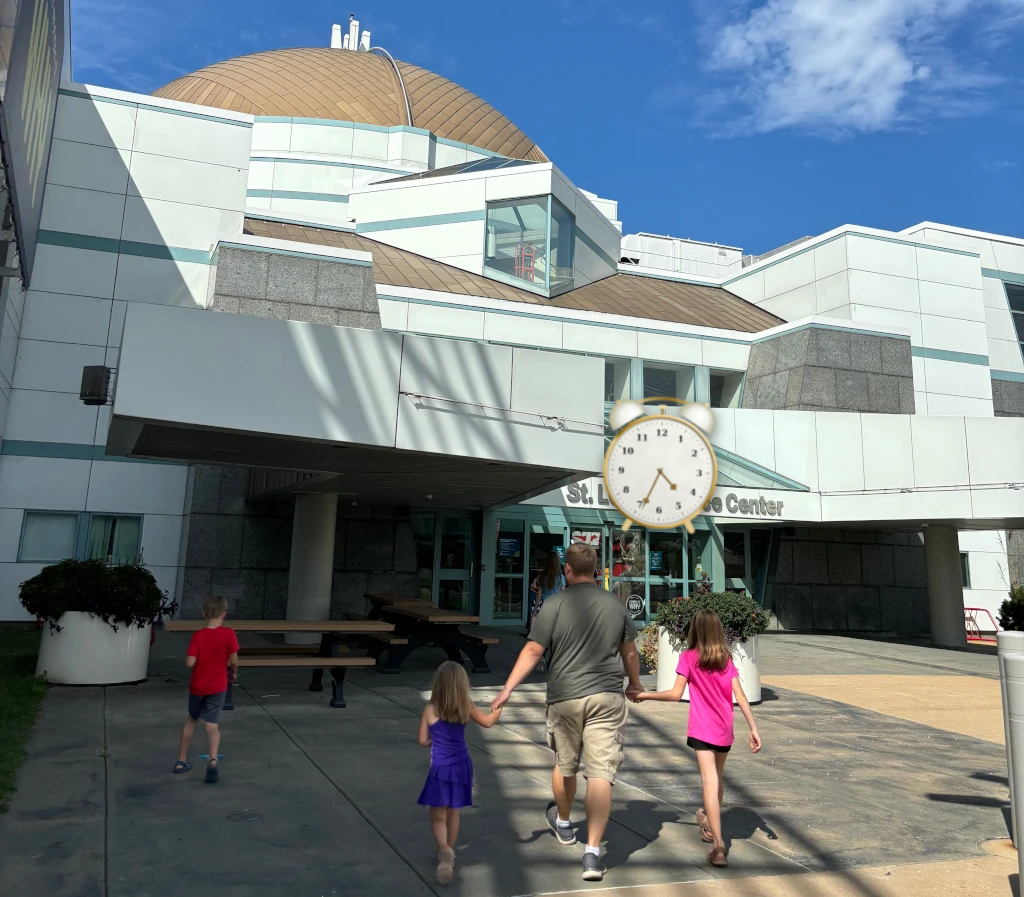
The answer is **4:34**
